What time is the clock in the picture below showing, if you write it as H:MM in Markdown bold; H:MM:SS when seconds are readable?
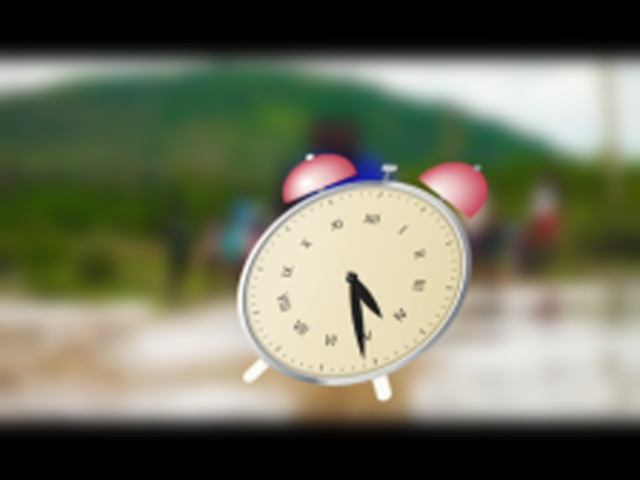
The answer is **4:26**
